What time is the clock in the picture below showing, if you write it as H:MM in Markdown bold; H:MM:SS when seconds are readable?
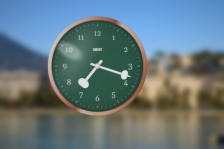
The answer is **7:18**
